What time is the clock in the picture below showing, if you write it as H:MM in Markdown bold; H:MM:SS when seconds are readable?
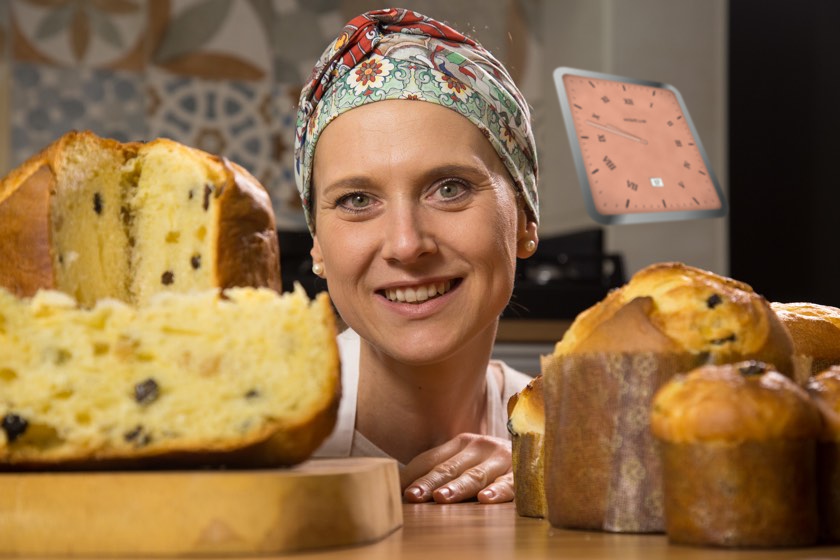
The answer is **9:48**
